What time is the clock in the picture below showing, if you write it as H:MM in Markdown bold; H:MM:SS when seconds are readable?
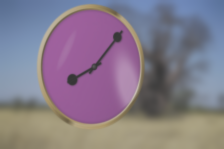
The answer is **8:07**
